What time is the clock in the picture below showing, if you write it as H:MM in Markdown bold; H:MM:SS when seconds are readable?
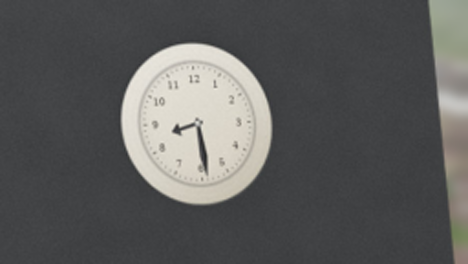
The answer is **8:29**
